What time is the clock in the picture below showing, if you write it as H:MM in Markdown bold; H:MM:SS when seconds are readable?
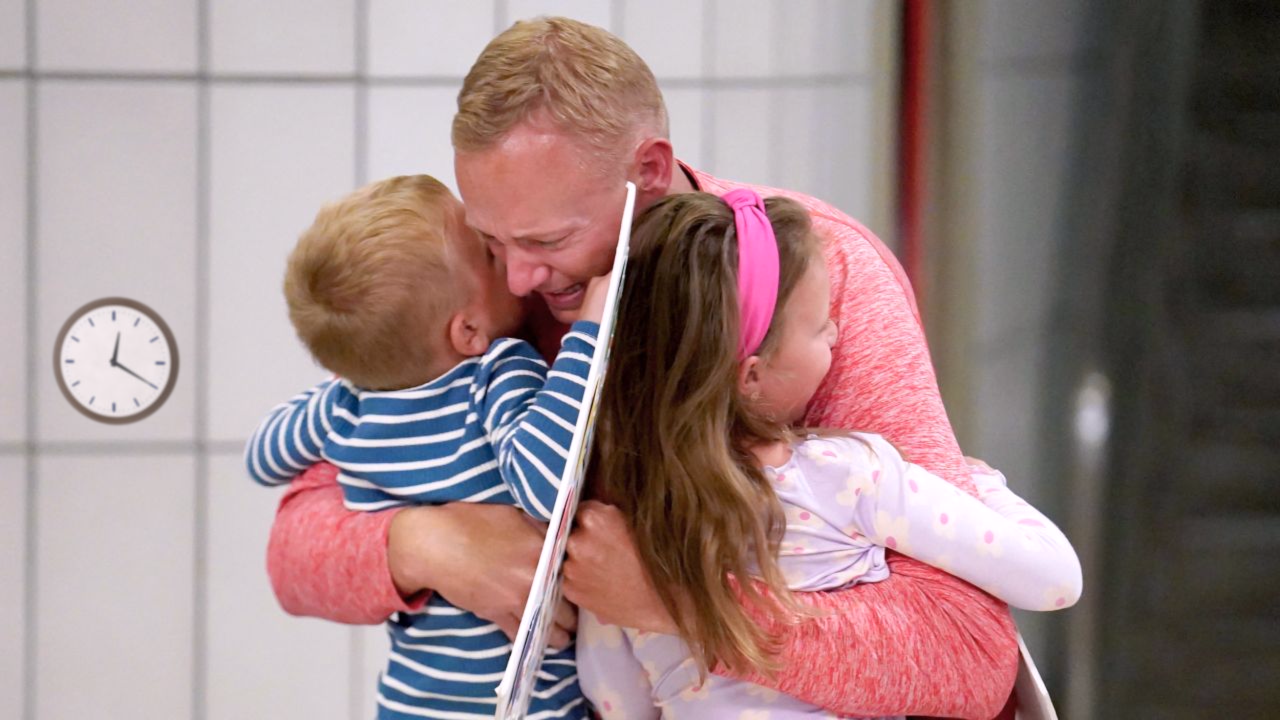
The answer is **12:20**
